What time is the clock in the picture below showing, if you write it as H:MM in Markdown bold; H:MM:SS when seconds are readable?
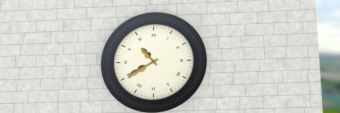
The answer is **10:40**
